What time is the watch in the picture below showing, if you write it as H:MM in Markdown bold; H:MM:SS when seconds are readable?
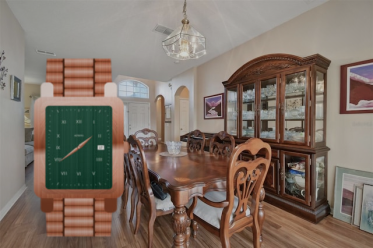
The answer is **1:39**
